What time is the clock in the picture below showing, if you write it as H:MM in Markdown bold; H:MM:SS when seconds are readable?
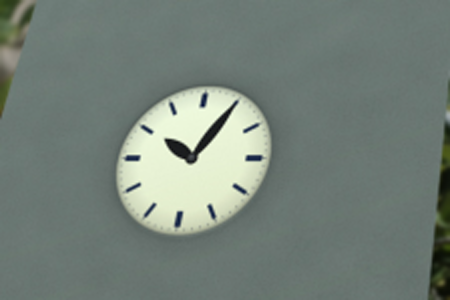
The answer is **10:05**
